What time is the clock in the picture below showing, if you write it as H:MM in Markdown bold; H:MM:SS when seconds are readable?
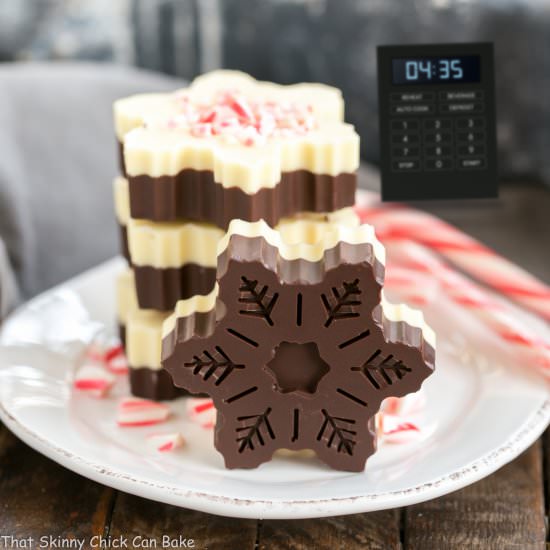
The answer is **4:35**
